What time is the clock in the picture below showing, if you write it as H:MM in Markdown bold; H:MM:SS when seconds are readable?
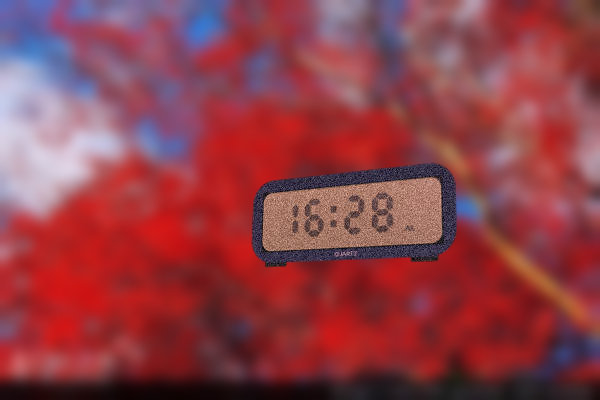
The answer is **16:28**
